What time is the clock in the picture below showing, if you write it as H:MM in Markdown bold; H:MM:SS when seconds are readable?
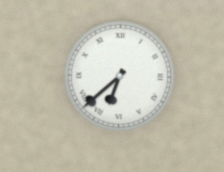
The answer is **6:38**
